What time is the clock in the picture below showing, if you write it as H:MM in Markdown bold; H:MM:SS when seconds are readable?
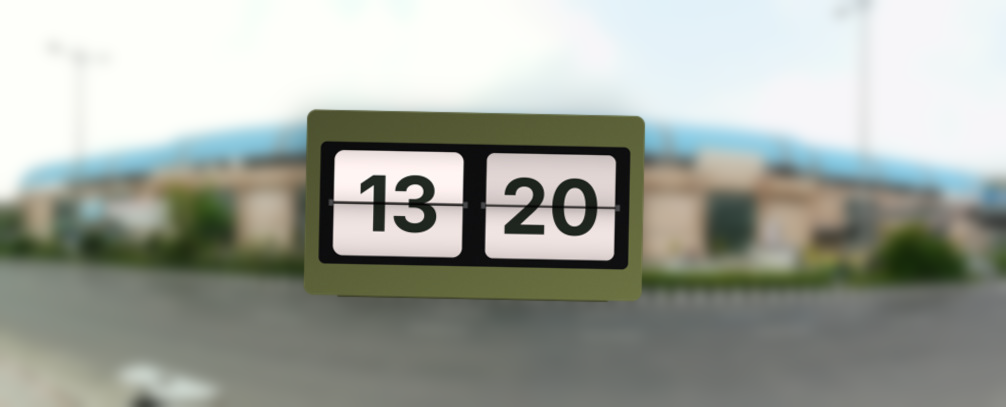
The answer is **13:20**
